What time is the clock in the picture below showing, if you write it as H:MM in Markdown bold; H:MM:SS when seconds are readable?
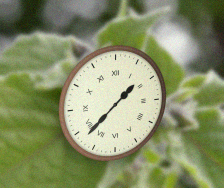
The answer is **1:38**
